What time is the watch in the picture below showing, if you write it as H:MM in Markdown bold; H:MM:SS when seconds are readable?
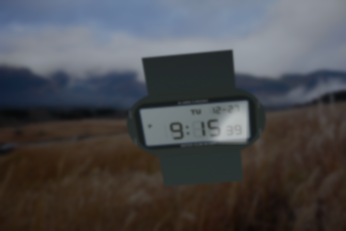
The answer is **9:15**
